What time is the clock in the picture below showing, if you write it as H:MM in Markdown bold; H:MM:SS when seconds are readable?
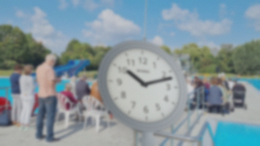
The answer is **10:12**
